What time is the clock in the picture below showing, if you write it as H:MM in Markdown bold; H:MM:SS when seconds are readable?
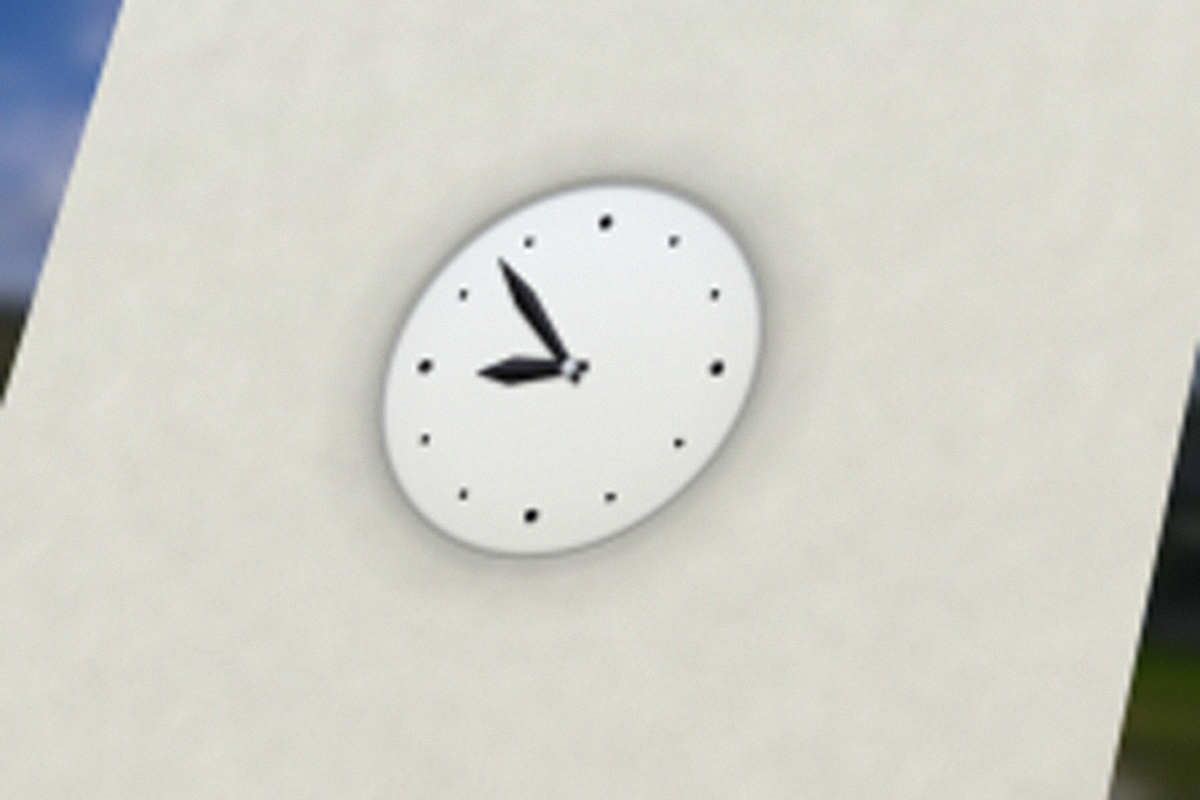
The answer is **8:53**
